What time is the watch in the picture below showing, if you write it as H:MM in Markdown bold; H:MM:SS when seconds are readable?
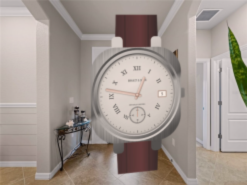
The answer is **12:47**
